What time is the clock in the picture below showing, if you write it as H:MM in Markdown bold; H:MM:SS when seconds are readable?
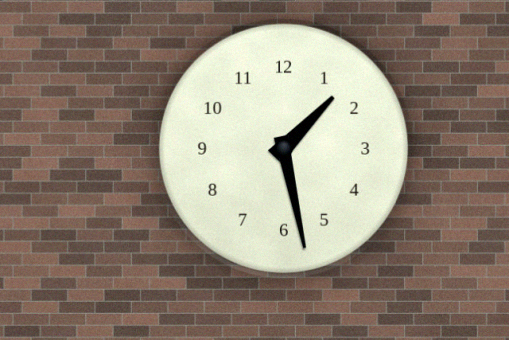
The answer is **1:28**
